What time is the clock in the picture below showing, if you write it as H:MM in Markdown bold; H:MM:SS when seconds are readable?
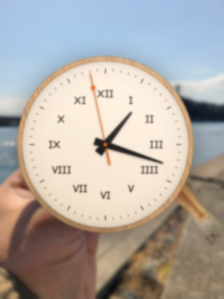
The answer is **1:17:58**
